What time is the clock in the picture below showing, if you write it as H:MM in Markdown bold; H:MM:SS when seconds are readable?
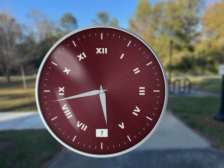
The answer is **5:43**
